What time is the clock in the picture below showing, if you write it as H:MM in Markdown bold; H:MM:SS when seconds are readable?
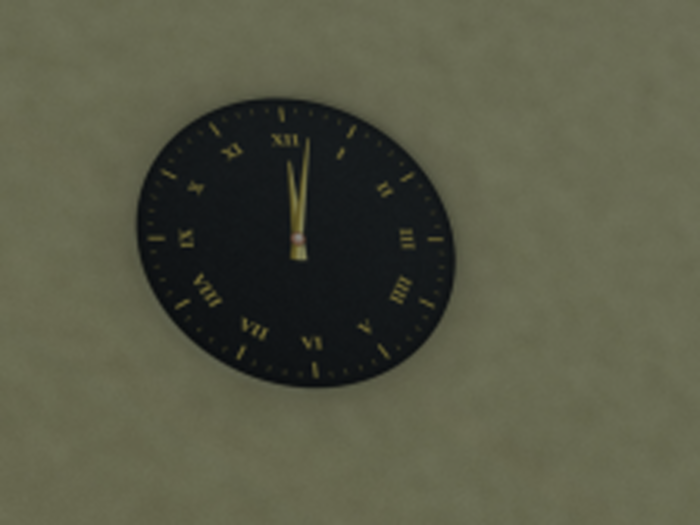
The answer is **12:02**
